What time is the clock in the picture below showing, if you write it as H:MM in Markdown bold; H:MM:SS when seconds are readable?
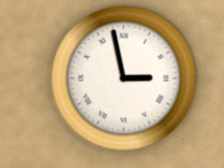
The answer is **2:58**
